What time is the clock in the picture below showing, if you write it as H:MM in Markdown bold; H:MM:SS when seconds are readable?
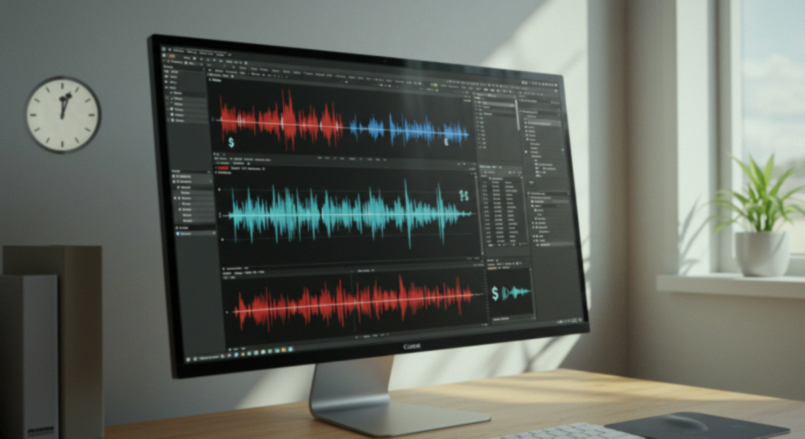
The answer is **12:03**
